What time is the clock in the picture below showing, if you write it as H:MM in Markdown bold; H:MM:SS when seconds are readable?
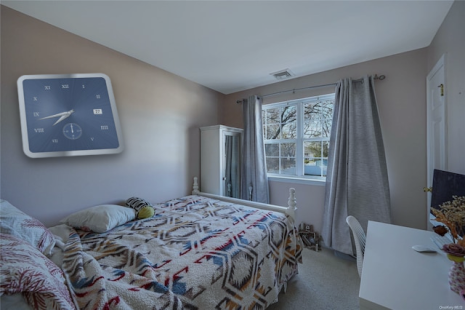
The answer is **7:43**
